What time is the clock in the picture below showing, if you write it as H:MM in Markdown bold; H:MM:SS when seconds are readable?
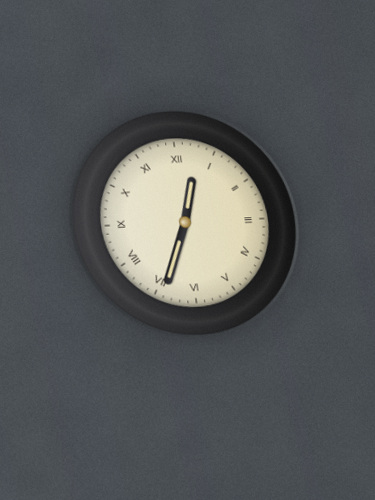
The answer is **12:34**
